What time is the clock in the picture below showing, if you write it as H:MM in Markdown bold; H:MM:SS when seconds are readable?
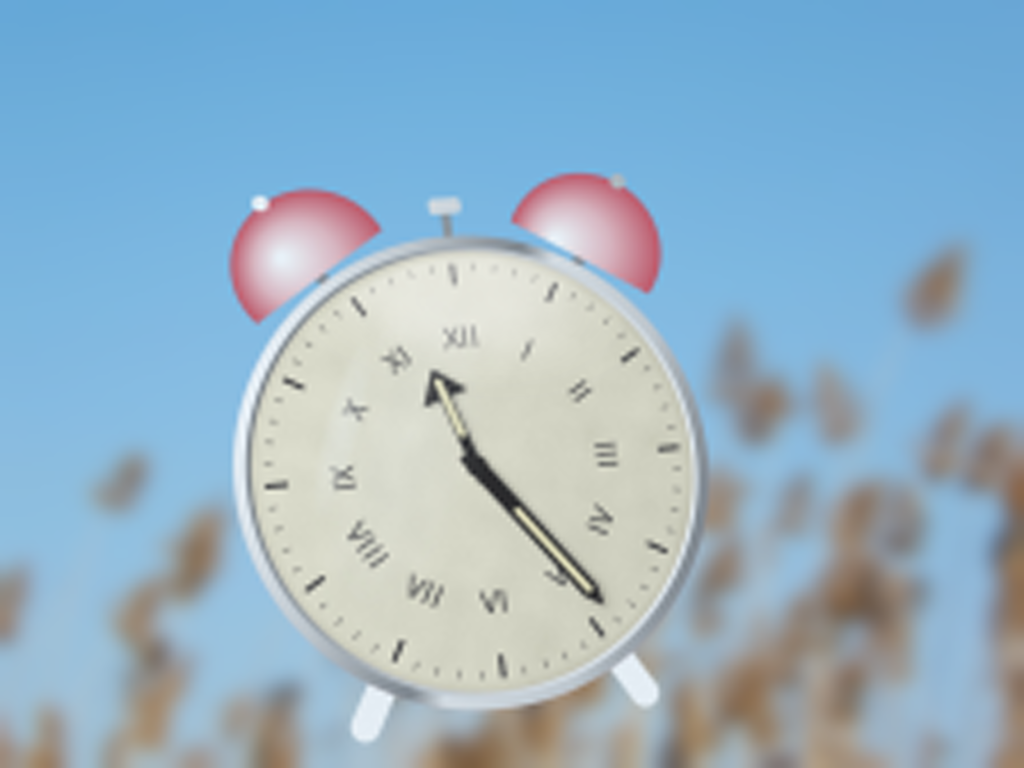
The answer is **11:24**
